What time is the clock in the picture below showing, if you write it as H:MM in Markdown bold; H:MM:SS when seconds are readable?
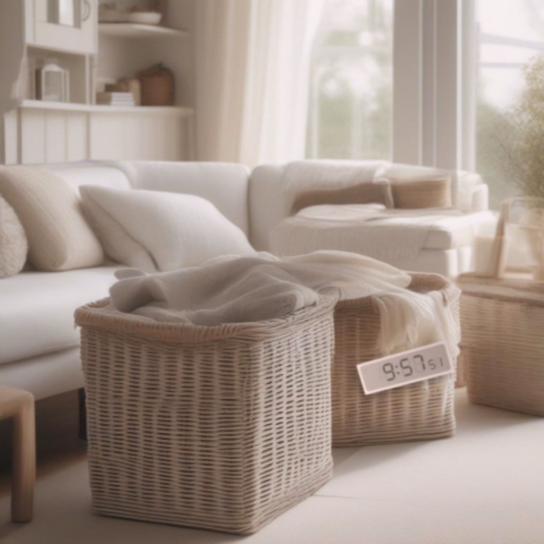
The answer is **9:57**
